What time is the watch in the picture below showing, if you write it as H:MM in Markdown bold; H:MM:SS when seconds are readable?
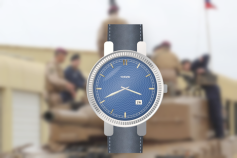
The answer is **3:41**
